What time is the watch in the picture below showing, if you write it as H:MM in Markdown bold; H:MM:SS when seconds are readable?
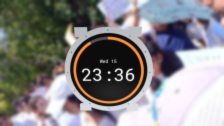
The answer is **23:36**
